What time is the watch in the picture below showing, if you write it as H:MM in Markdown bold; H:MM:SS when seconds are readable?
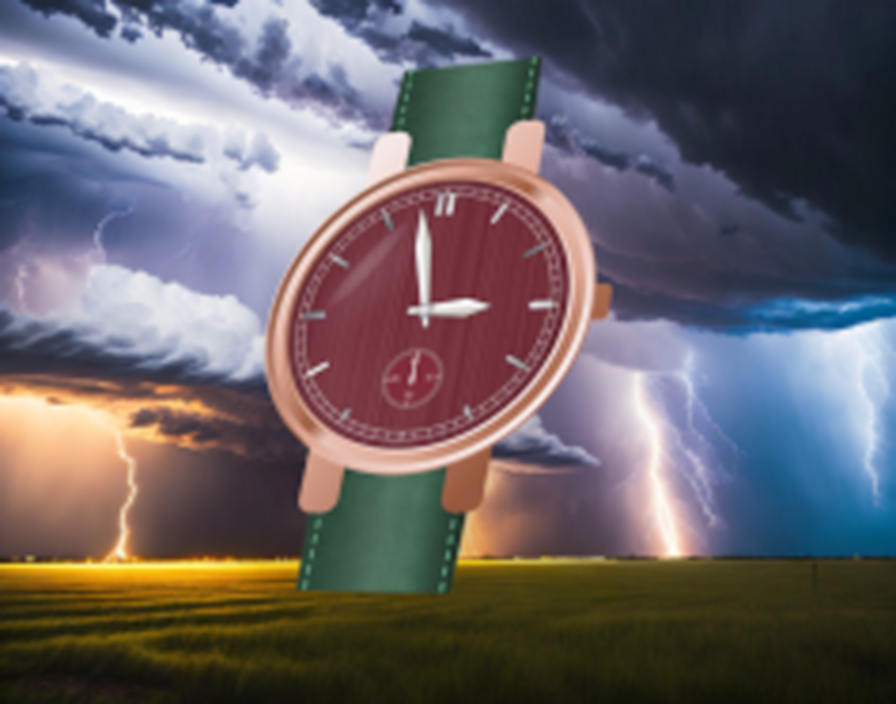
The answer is **2:58**
